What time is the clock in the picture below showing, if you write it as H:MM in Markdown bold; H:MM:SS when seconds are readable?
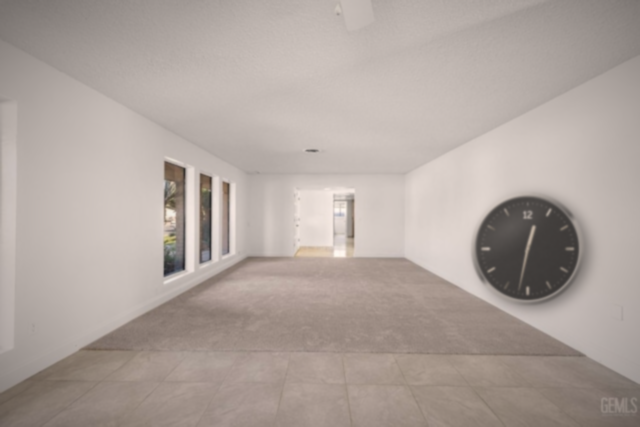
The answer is **12:32**
